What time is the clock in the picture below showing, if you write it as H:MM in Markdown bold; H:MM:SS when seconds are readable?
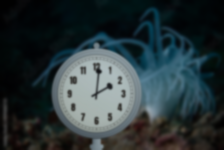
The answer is **2:01**
